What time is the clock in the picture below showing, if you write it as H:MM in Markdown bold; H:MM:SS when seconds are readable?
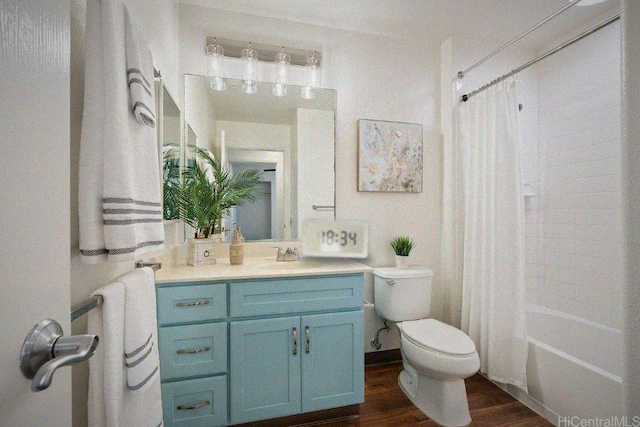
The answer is **18:34**
